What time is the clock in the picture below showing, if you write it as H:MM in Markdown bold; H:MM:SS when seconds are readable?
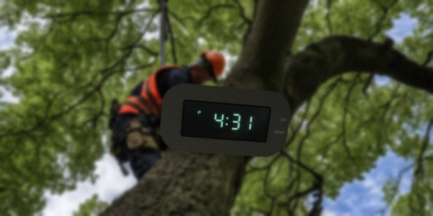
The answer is **4:31**
